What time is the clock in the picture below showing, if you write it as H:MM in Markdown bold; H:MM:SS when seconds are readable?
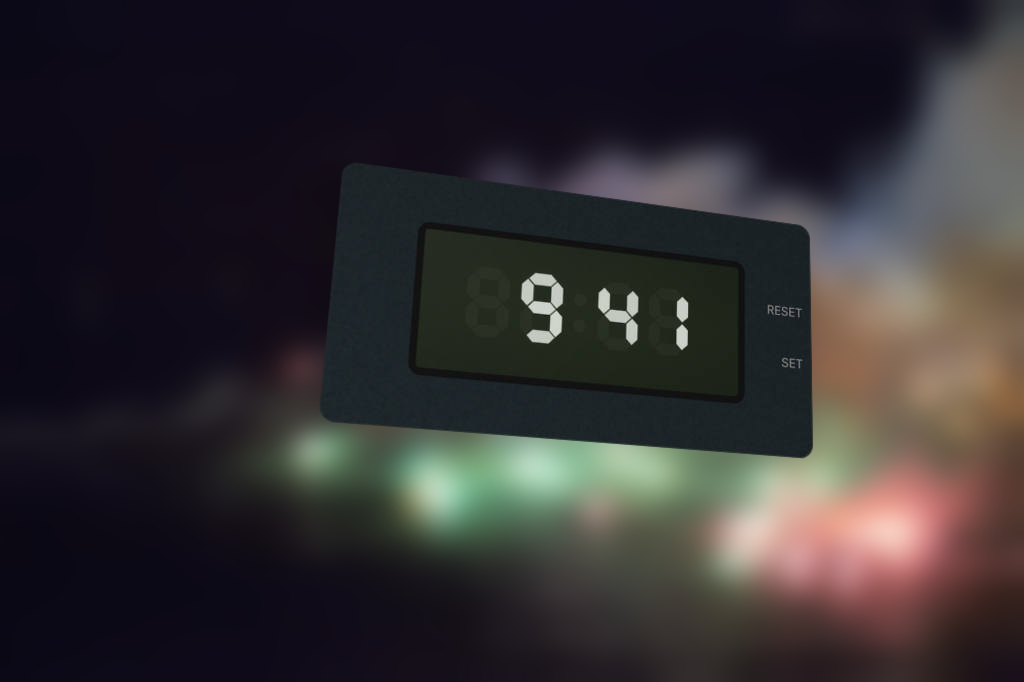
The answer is **9:41**
